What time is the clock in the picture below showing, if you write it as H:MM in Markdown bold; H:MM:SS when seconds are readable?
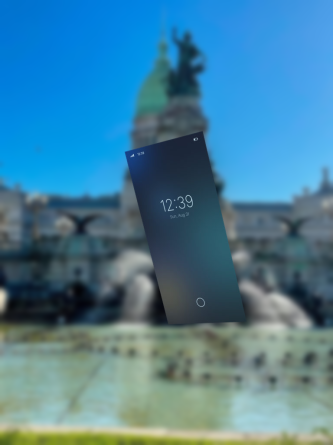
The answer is **12:39**
